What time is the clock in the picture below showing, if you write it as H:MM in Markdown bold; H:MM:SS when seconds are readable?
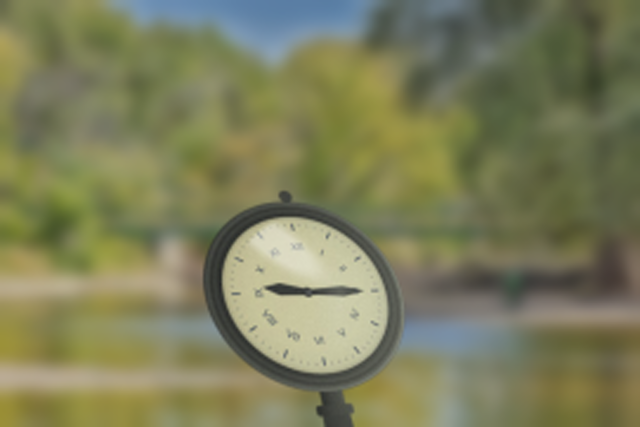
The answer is **9:15**
